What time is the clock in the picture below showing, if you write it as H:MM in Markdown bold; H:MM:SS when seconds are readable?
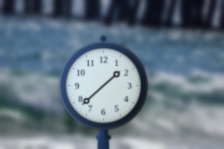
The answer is **1:38**
